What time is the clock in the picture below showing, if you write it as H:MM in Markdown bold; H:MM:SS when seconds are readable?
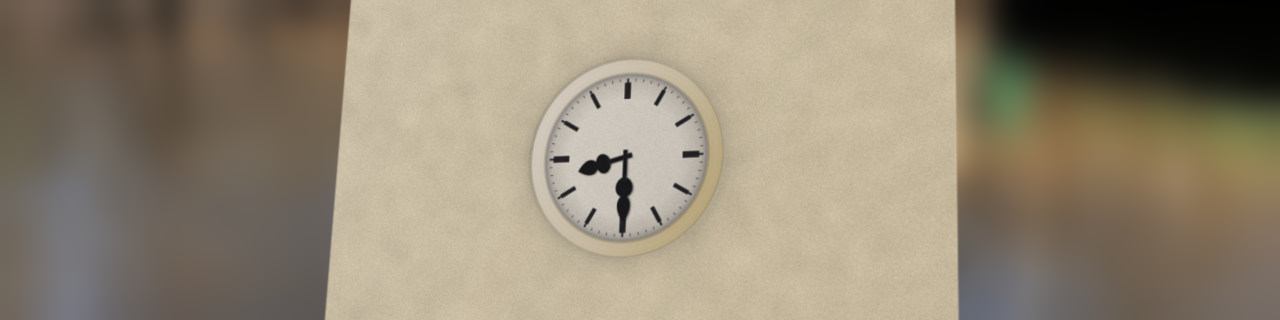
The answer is **8:30**
